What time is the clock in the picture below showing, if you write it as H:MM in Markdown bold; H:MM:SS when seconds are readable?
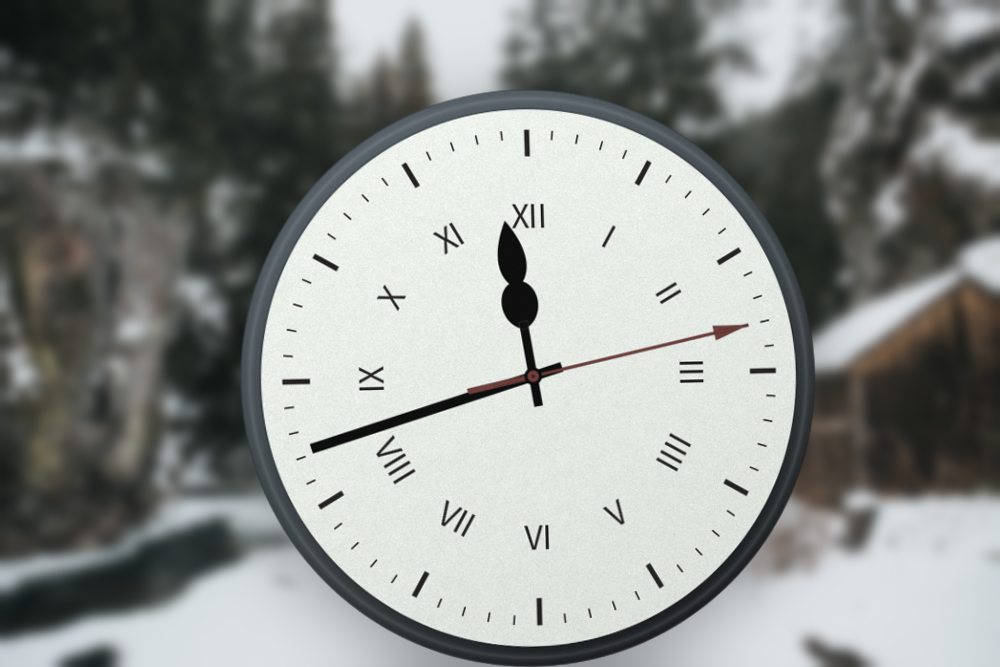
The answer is **11:42:13**
